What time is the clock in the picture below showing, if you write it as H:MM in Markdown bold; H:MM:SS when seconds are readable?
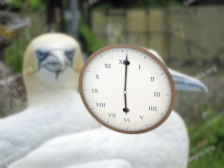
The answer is **6:01**
